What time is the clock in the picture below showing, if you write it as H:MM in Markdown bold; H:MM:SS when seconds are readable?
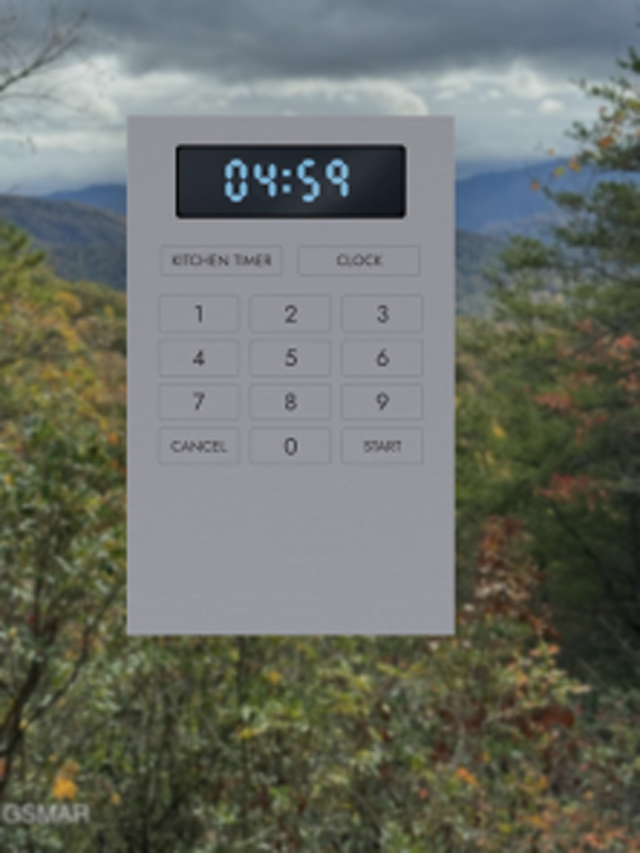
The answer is **4:59**
